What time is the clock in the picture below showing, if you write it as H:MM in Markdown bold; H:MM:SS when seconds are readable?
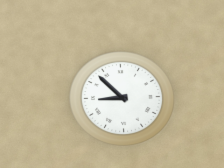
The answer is **8:53**
